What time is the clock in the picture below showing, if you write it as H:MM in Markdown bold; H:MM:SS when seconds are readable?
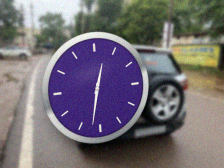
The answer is **12:32**
